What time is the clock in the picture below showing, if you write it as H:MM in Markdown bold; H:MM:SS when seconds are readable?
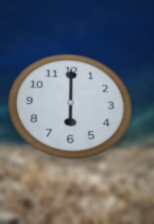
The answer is **6:00**
